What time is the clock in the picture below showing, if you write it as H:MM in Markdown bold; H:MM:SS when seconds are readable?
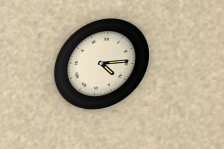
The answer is **4:14**
